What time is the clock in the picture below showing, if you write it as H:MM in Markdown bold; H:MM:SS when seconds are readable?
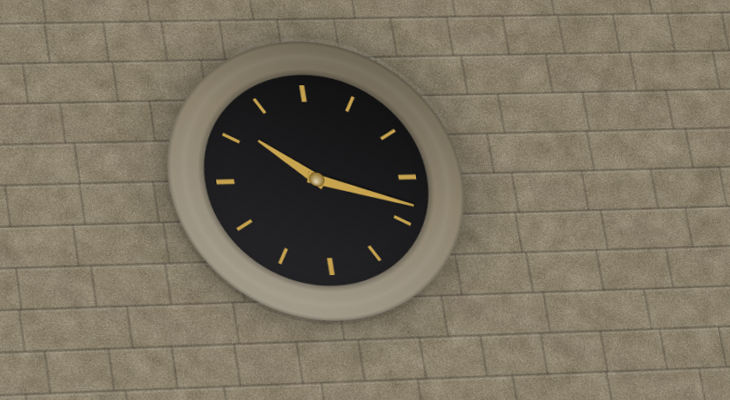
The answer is **10:18**
